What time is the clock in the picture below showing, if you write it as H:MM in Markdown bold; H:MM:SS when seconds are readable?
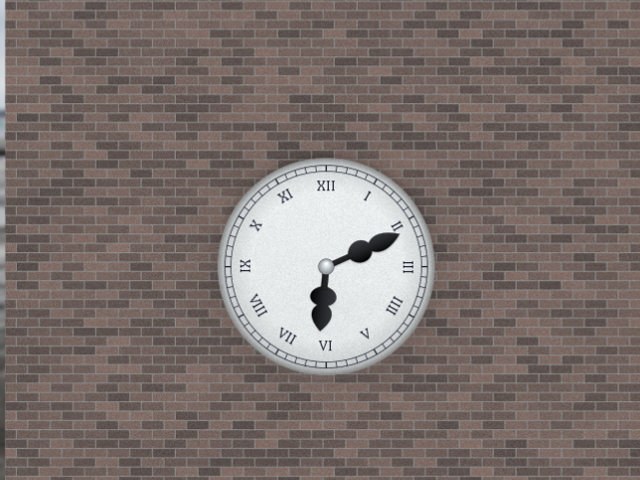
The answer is **6:11**
